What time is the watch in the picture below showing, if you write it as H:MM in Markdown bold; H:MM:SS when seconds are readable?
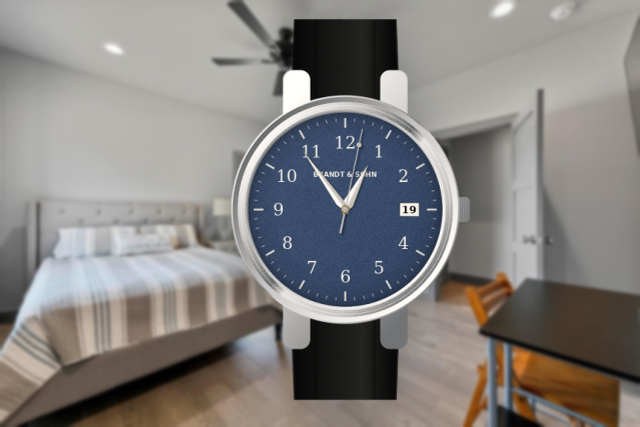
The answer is **12:54:02**
